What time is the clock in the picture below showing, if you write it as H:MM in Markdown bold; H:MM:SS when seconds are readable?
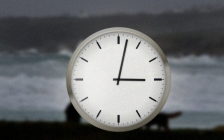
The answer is **3:02**
